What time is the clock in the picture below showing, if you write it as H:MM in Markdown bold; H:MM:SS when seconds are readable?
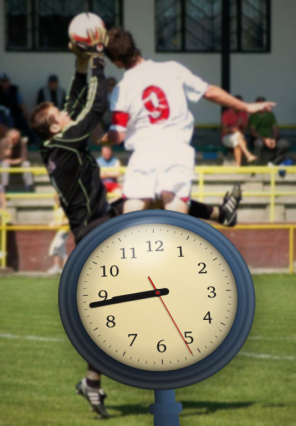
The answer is **8:43:26**
